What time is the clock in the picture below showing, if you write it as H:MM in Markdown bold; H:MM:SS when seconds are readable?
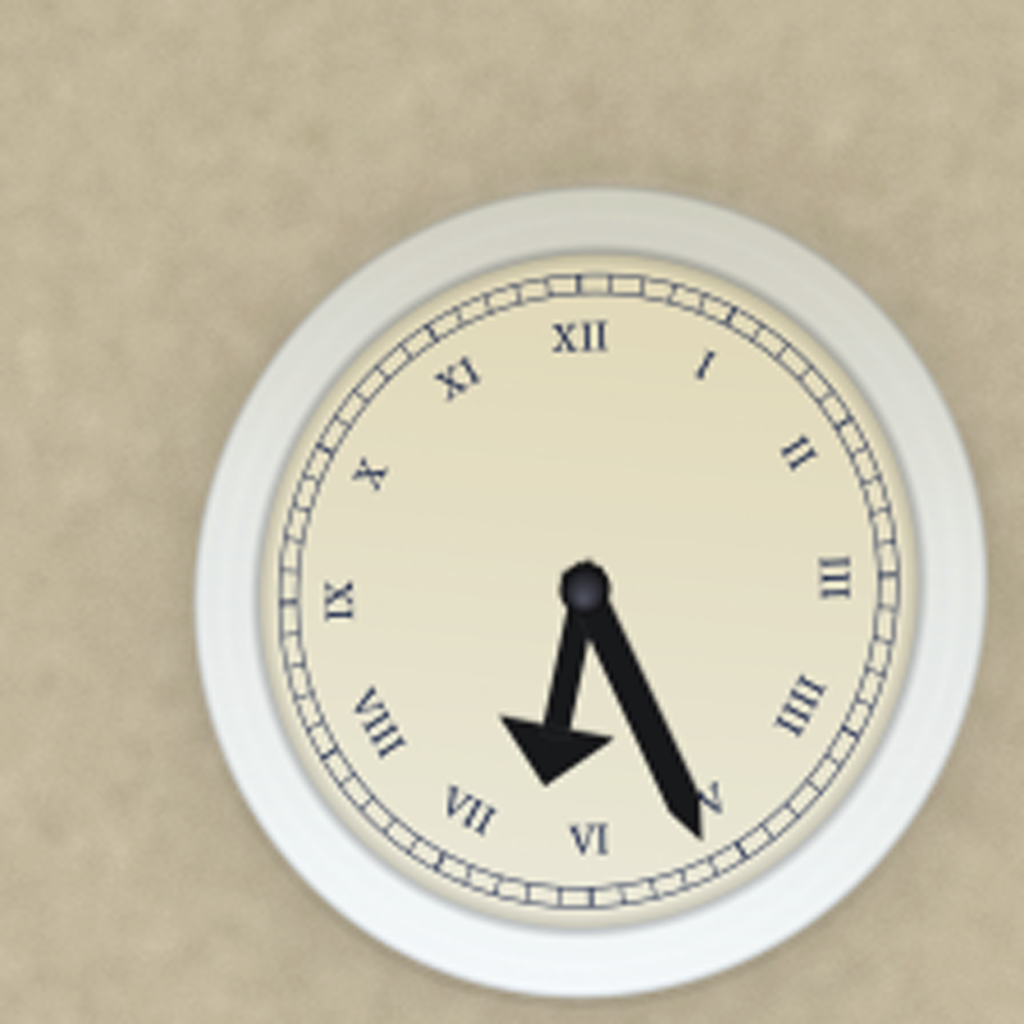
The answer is **6:26**
